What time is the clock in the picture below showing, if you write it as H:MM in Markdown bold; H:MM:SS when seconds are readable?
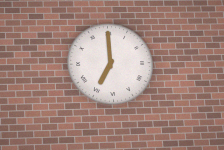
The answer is **7:00**
